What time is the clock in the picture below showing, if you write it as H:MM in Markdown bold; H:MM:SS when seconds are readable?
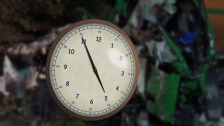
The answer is **4:55**
